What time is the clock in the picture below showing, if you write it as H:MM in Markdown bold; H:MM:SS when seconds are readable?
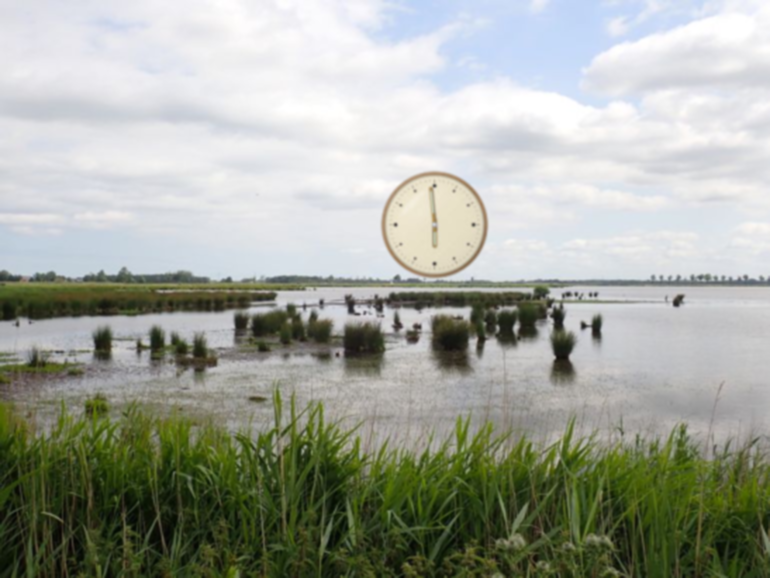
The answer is **5:59**
